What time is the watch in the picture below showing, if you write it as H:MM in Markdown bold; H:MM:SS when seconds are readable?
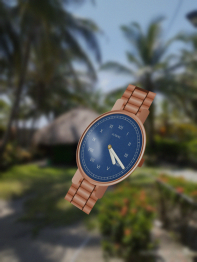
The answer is **4:19**
